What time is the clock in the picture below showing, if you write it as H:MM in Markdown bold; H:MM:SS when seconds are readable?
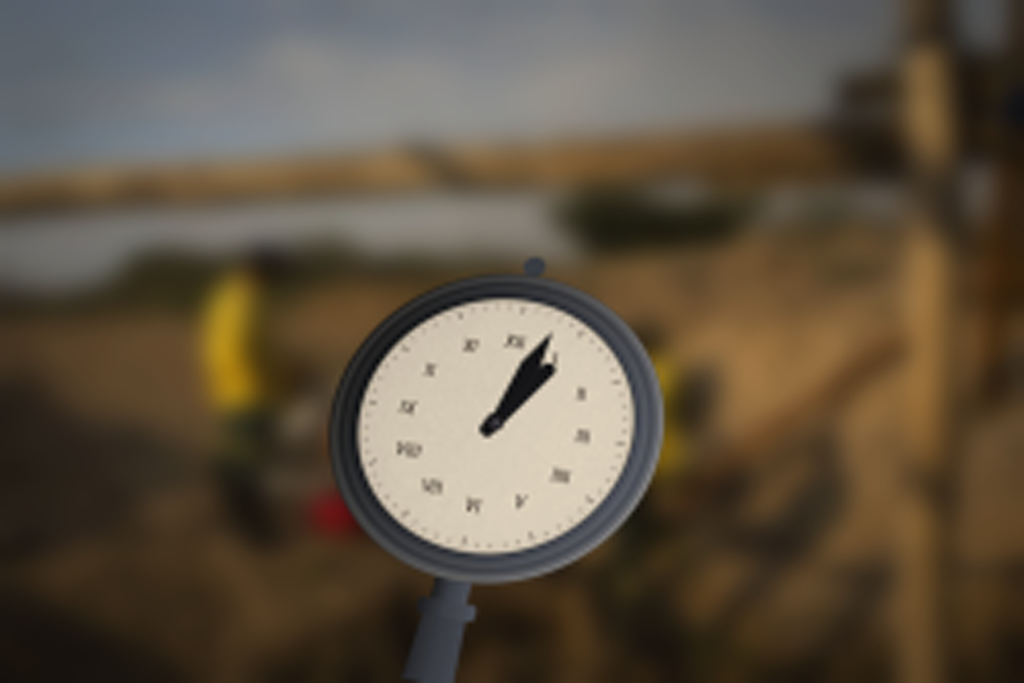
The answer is **1:03**
